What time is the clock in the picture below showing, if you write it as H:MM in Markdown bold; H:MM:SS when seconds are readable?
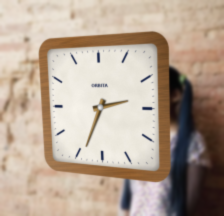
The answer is **2:34**
